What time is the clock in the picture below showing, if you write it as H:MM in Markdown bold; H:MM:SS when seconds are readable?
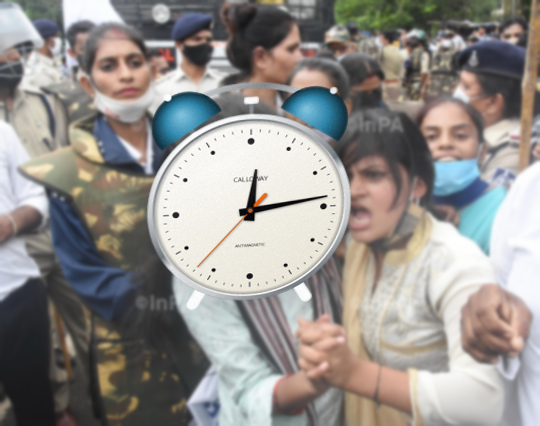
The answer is **12:13:37**
